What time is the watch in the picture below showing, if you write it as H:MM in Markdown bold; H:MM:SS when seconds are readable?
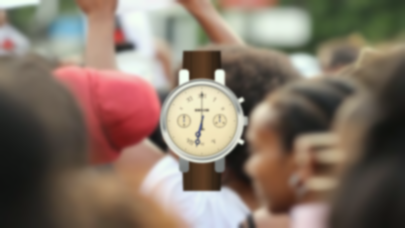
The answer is **6:32**
